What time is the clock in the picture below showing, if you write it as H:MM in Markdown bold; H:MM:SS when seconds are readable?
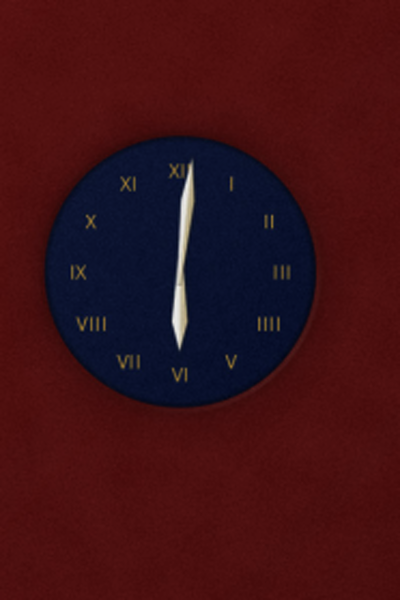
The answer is **6:01**
